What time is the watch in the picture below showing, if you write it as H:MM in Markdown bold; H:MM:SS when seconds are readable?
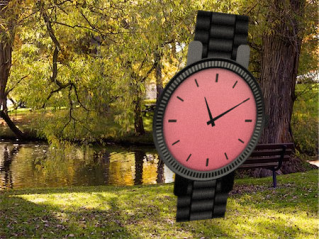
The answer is **11:10**
